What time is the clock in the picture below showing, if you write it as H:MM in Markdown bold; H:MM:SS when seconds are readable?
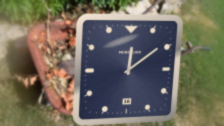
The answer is **12:09**
